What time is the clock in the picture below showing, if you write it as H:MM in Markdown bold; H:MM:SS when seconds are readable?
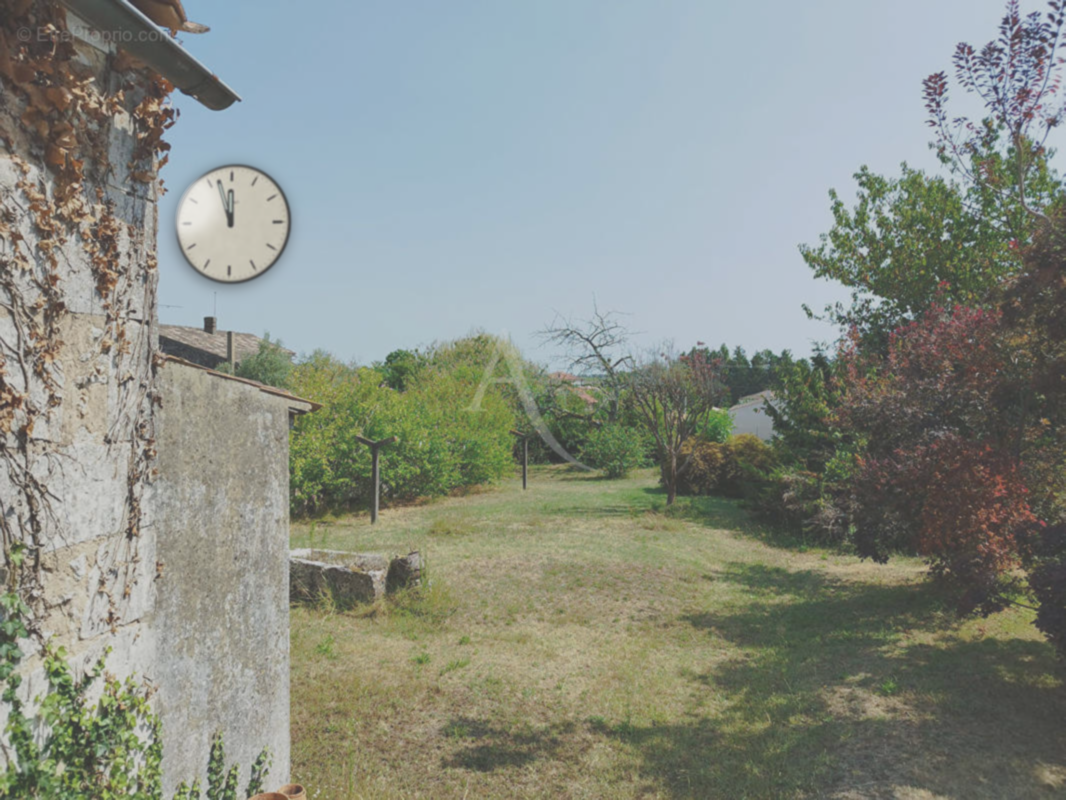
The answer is **11:57**
